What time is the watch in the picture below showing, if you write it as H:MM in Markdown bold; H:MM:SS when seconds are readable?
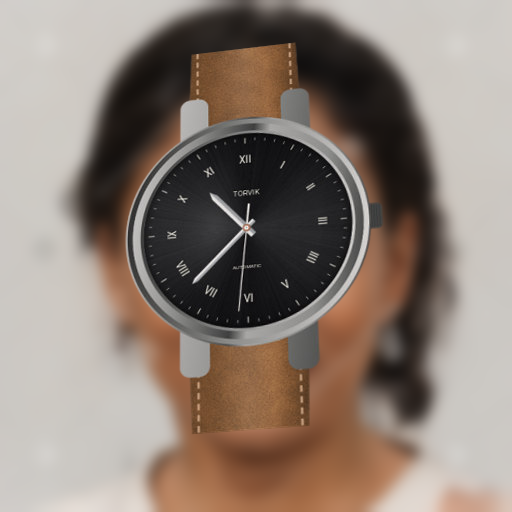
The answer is **10:37:31**
